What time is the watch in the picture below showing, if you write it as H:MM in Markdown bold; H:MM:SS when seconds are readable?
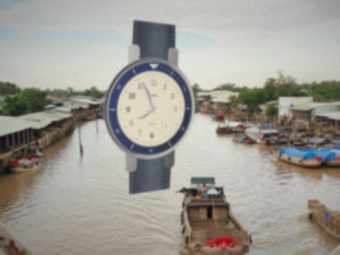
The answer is **7:56**
